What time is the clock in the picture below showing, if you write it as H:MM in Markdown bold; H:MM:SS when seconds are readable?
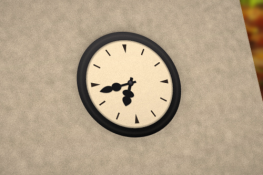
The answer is **6:43**
